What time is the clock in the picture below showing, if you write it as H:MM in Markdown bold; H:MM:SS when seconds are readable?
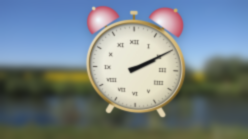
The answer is **2:10**
